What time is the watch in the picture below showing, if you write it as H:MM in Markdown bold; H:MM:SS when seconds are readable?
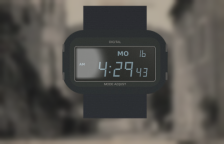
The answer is **4:29:43**
